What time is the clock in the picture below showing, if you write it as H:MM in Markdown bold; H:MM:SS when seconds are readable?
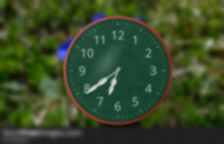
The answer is **6:39**
